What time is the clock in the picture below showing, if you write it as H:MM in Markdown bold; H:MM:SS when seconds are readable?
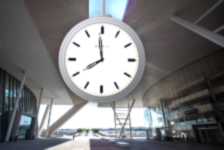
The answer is **7:59**
